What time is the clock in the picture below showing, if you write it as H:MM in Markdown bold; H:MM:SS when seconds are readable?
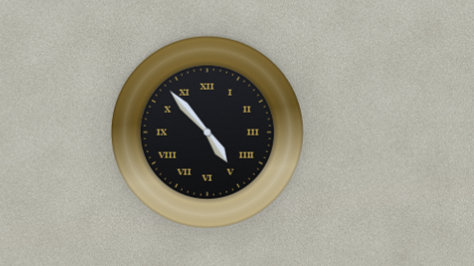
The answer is **4:53**
